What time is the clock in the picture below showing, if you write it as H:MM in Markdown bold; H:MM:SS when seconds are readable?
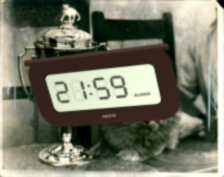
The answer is **21:59**
